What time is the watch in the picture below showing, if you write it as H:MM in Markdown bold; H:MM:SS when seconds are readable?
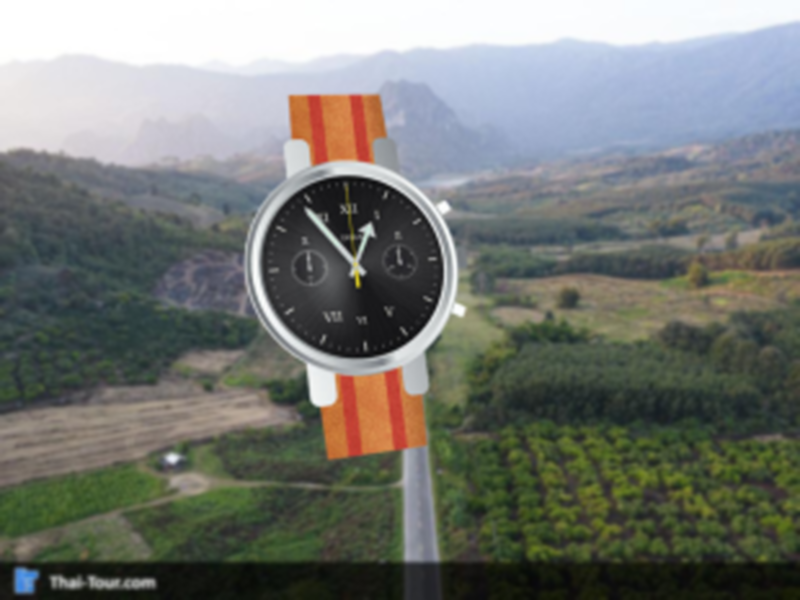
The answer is **12:54**
